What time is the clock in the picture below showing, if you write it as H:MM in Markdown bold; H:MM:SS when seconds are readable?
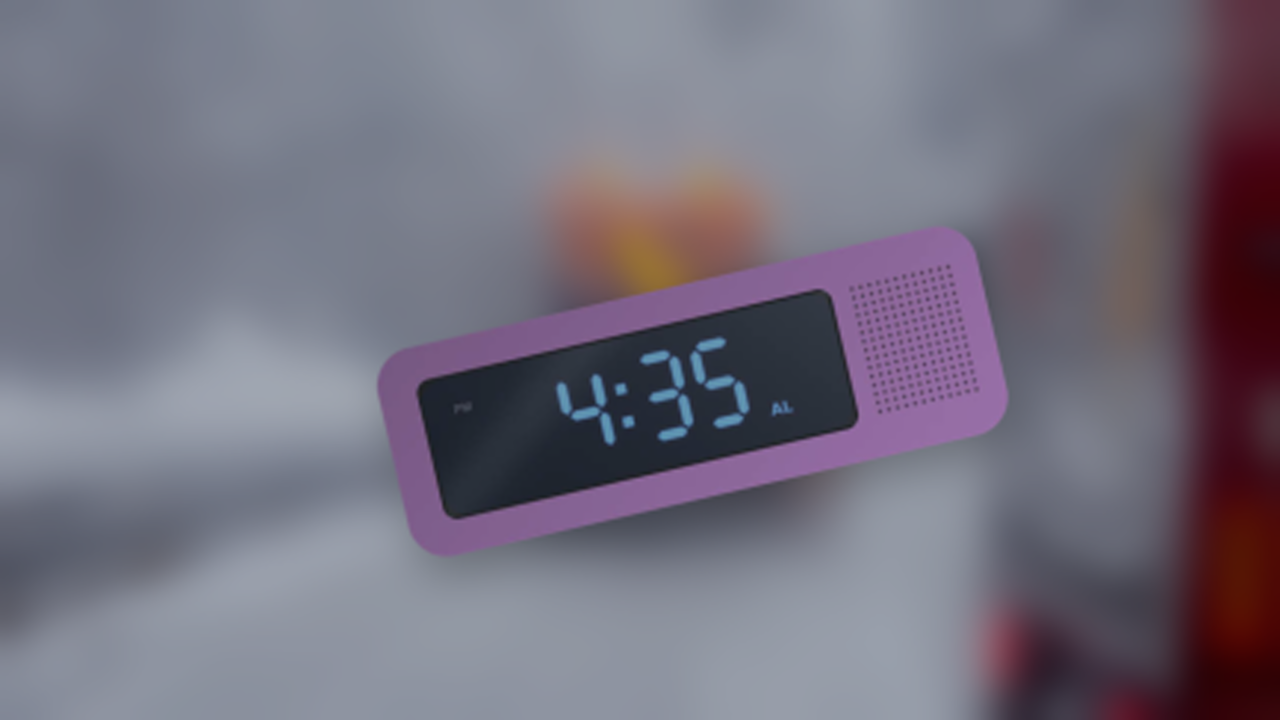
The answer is **4:35**
